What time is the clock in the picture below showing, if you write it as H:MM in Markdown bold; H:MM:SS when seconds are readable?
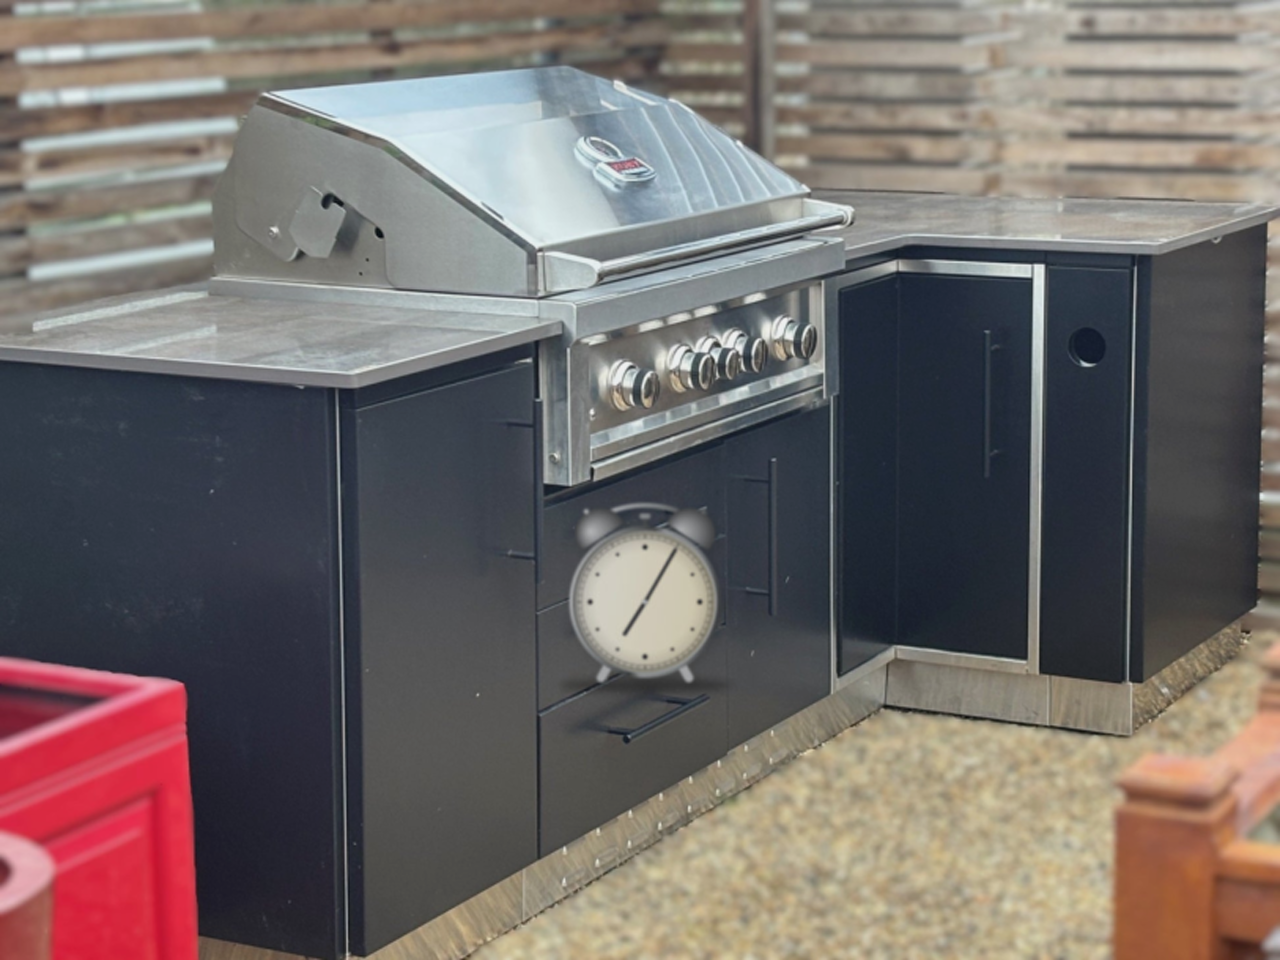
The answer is **7:05**
